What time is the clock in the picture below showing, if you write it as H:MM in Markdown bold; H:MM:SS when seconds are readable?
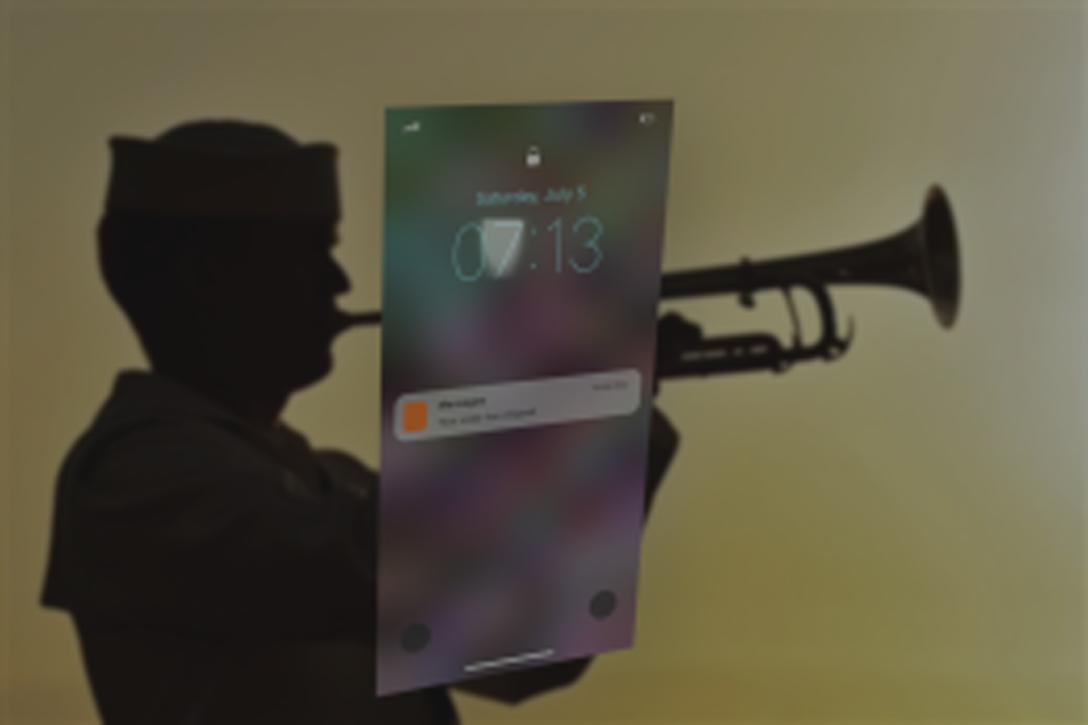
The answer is **7:13**
